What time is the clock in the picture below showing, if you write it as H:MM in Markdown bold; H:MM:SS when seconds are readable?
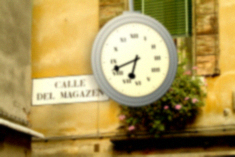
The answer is **6:42**
